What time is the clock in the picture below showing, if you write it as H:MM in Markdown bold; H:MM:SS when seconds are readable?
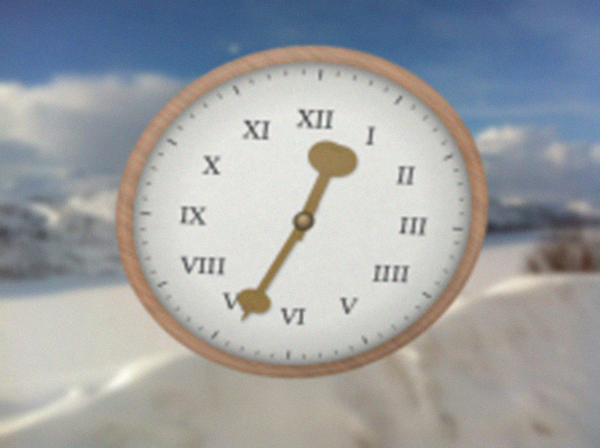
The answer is **12:34**
